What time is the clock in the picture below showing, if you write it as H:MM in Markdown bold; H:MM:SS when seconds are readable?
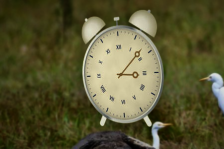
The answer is **3:08**
